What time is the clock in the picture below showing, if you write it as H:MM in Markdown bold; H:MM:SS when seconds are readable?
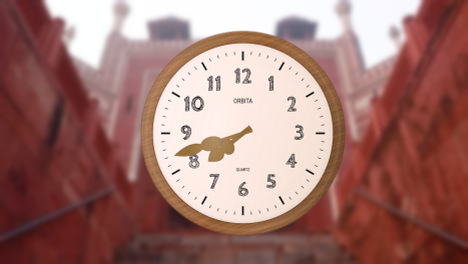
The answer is **7:42**
